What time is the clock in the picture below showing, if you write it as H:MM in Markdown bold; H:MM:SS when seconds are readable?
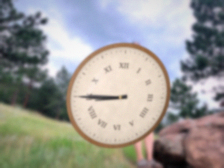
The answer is **8:45**
